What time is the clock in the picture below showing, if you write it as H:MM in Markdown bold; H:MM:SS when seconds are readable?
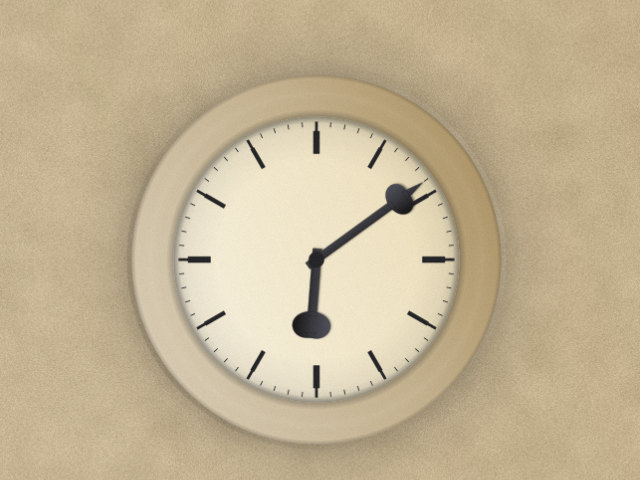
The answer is **6:09**
